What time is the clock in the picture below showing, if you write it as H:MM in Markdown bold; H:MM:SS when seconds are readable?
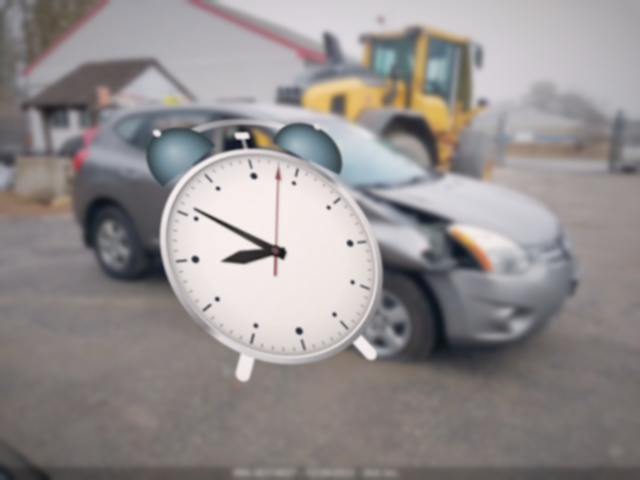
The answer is **8:51:03**
